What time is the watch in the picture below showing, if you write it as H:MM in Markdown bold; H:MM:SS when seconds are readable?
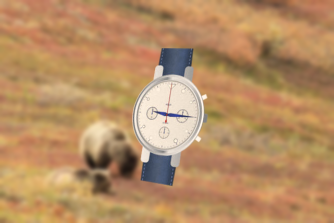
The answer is **9:15**
